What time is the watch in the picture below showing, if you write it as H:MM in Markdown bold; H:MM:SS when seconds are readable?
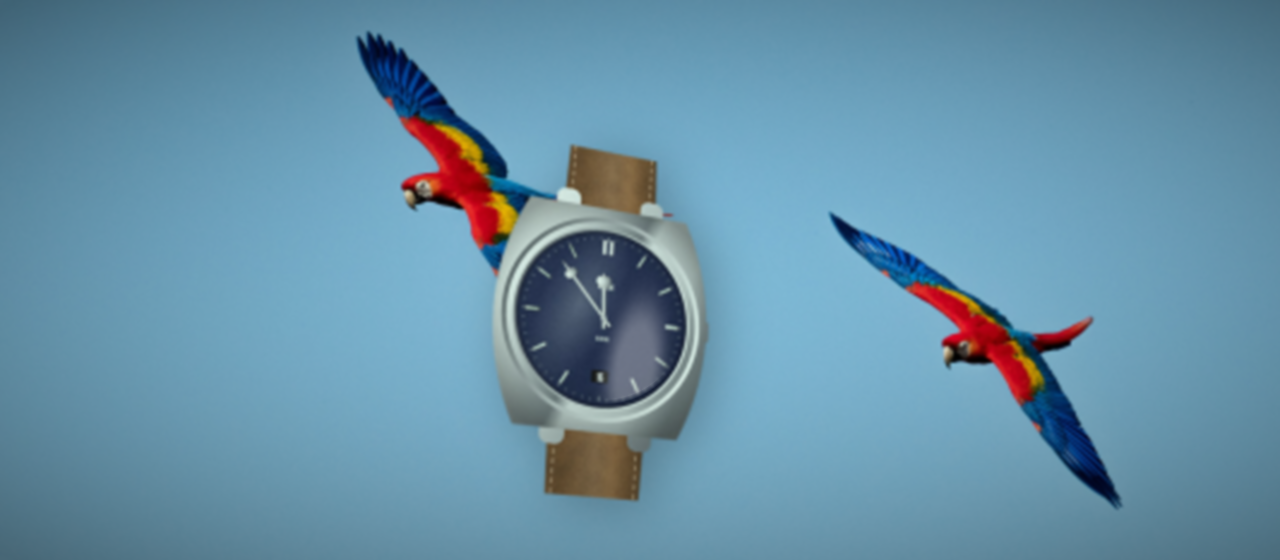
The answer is **11:53**
